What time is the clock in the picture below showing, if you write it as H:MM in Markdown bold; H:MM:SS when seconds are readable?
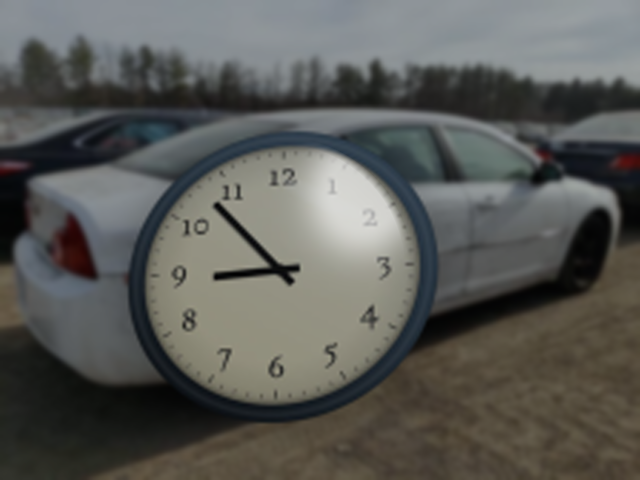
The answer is **8:53**
